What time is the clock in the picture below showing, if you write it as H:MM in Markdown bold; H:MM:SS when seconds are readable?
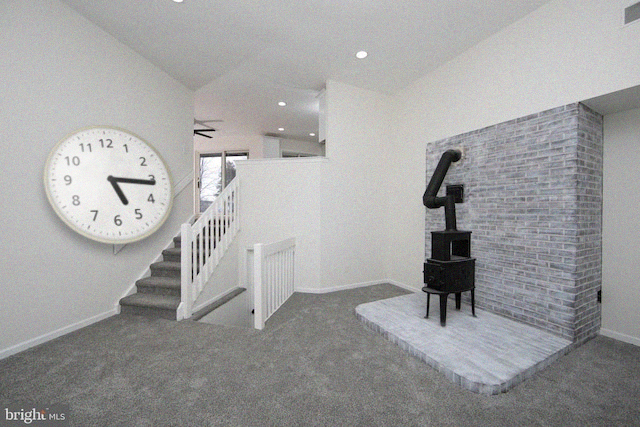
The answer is **5:16**
